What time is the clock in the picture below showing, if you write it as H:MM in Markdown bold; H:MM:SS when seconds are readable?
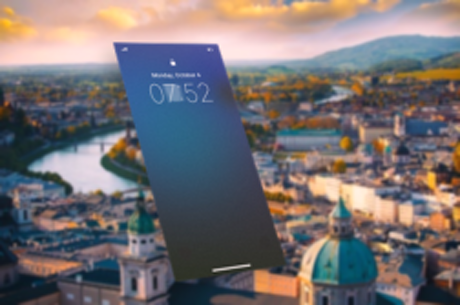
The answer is **7:52**
